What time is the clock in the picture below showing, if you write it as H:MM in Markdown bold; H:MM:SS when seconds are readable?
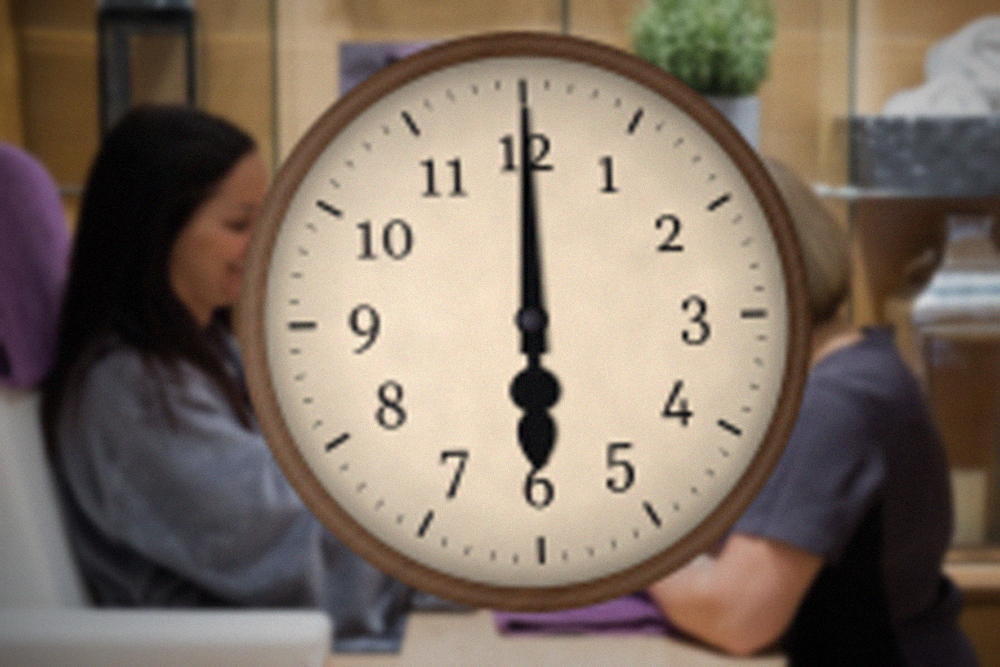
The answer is **6:00**
